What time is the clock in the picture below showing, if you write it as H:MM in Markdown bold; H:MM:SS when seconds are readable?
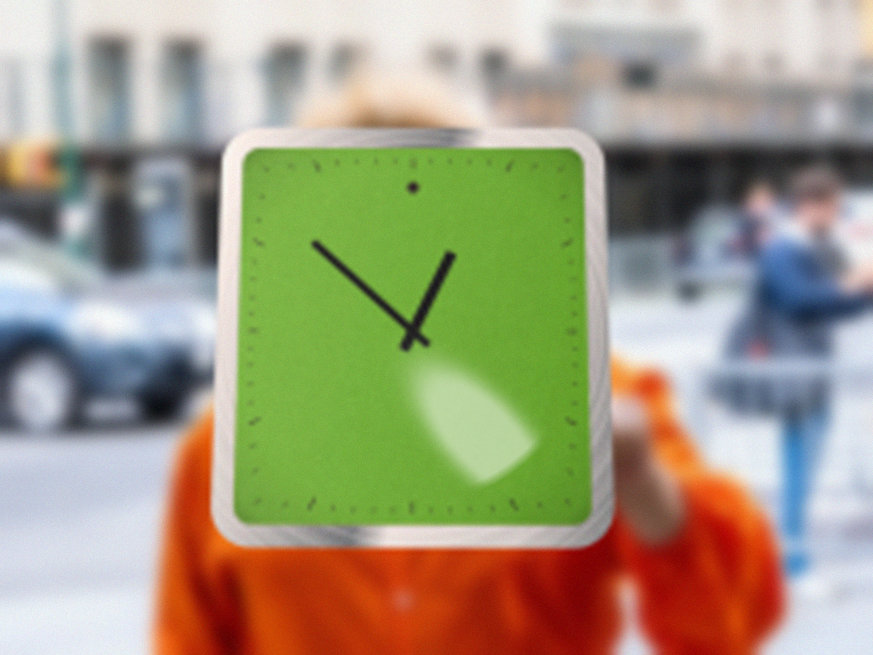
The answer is **12:52**
